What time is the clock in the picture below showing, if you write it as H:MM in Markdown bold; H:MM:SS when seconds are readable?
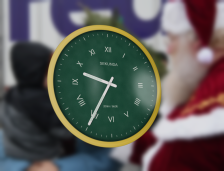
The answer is **9:35**
